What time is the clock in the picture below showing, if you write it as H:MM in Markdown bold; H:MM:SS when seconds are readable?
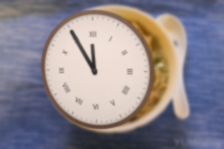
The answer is **11:55**
